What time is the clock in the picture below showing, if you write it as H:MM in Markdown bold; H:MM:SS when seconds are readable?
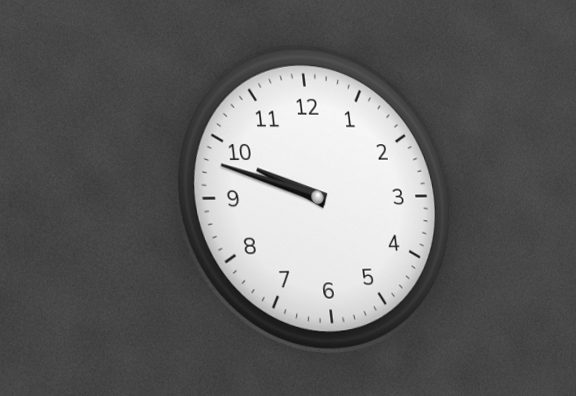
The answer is **9:48**
